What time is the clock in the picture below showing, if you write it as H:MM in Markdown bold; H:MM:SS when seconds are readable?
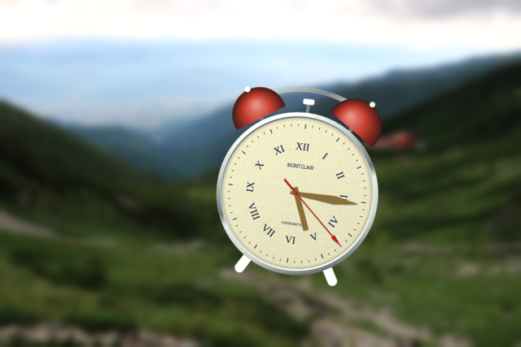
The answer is **5:15:22**
